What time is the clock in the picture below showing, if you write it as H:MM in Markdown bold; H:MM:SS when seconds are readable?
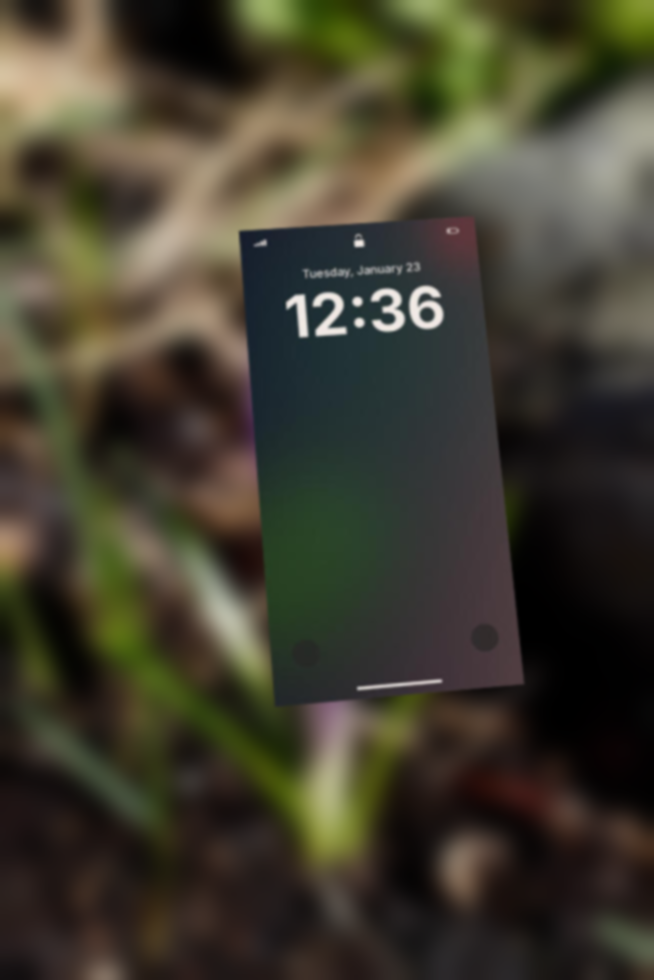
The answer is **12:36**
